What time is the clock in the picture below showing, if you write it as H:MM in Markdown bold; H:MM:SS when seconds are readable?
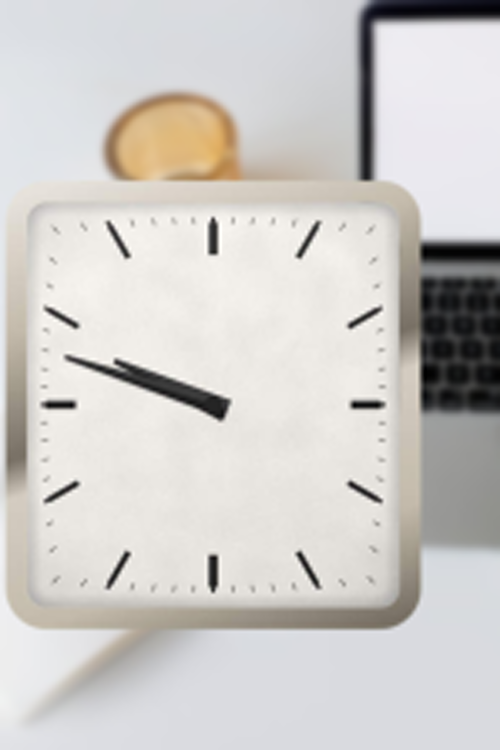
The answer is **9:48**
